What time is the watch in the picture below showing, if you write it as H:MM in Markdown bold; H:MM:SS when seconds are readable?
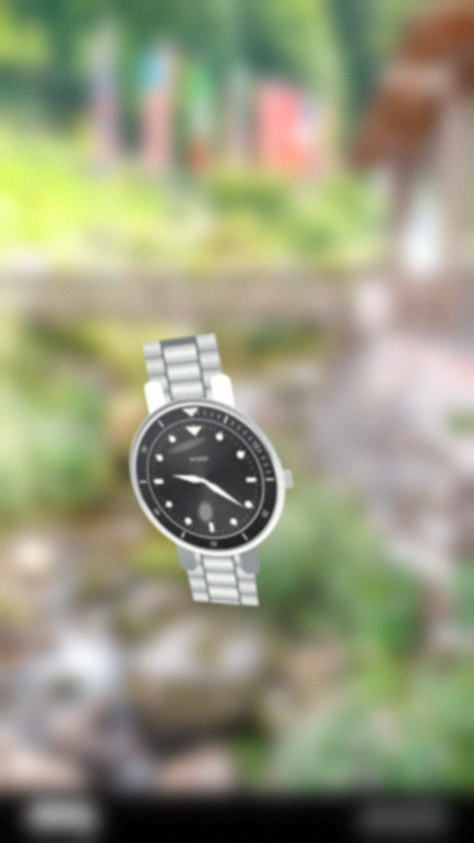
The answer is **9:21**
